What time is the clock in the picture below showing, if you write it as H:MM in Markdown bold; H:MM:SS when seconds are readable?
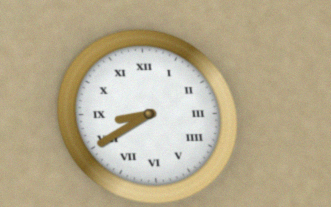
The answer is **8:40**
